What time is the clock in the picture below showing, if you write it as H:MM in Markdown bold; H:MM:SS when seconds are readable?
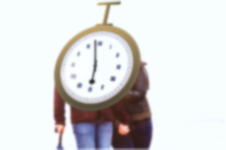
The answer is **5:58**
